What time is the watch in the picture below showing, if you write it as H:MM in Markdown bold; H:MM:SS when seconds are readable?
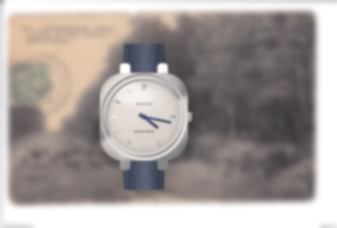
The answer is **4:17**
